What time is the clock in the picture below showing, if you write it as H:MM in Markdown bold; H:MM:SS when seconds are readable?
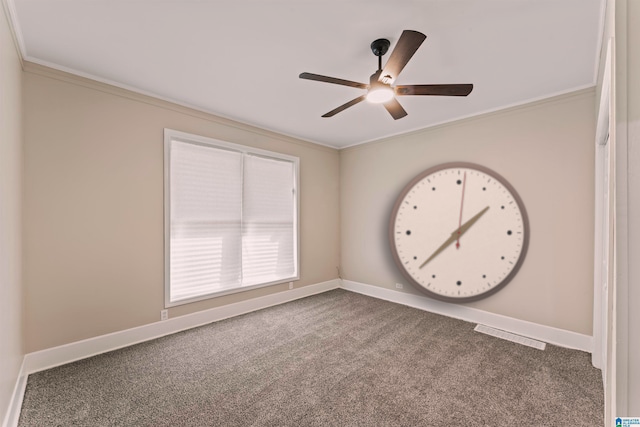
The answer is **1:38:01**
